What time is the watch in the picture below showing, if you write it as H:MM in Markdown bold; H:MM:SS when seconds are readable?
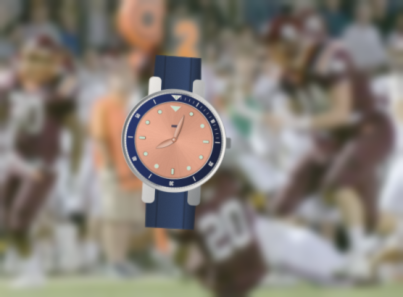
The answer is **8:03**
